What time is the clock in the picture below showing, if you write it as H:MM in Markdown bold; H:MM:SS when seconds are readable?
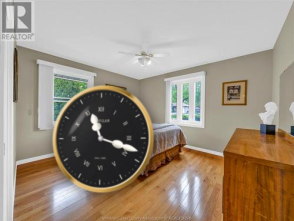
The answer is **11:18**
